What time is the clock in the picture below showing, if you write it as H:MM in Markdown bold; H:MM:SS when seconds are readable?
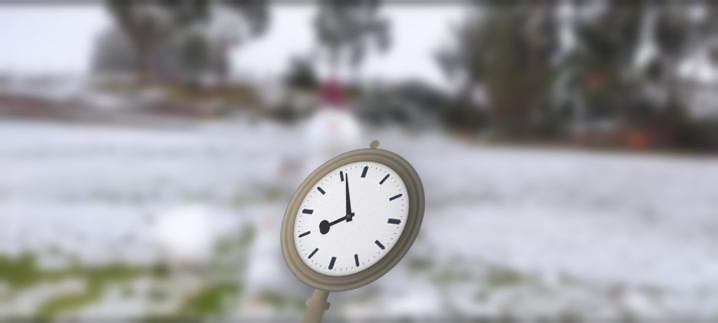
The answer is **7:56**
